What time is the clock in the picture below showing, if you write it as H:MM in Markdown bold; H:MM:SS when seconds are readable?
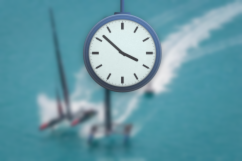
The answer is **3:52**
